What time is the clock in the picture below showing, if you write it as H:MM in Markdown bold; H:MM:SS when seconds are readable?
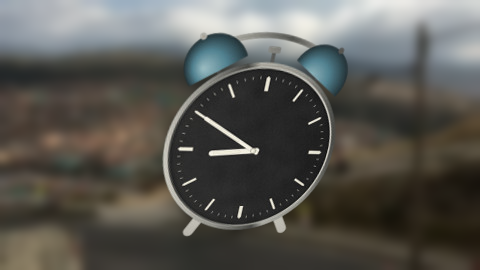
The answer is **8:50**
